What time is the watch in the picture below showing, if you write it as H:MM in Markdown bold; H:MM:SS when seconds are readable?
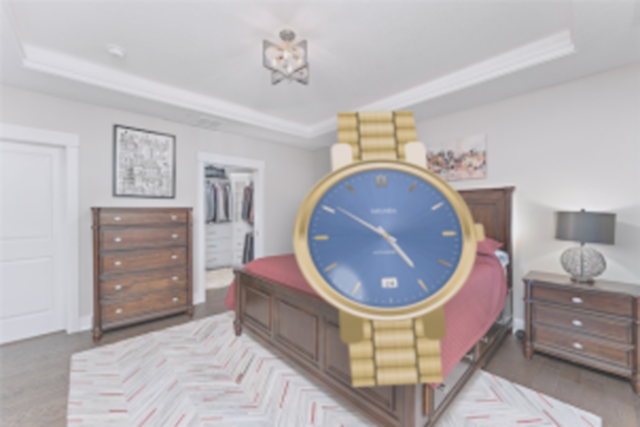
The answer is **4:51**
